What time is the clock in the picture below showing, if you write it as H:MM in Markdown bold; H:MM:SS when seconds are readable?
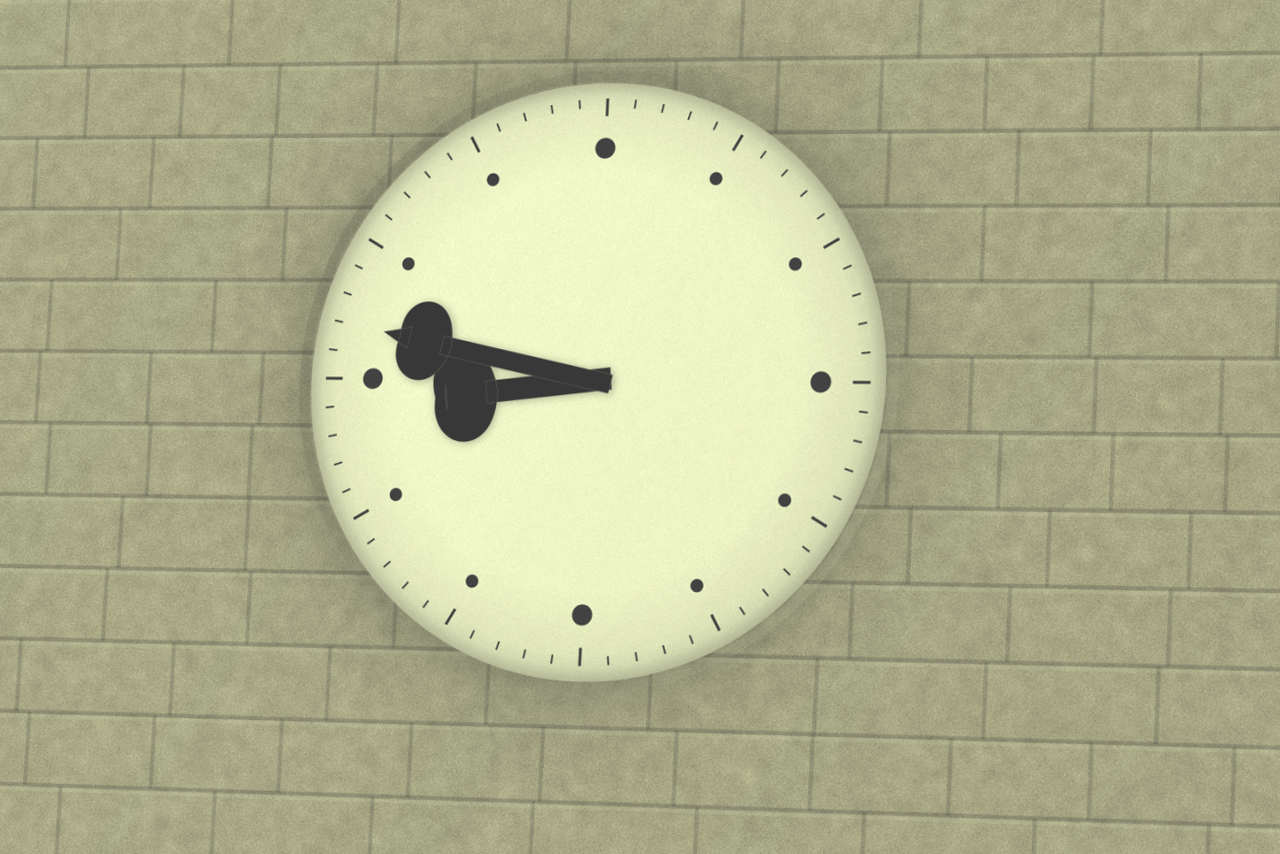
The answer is **8:47**
